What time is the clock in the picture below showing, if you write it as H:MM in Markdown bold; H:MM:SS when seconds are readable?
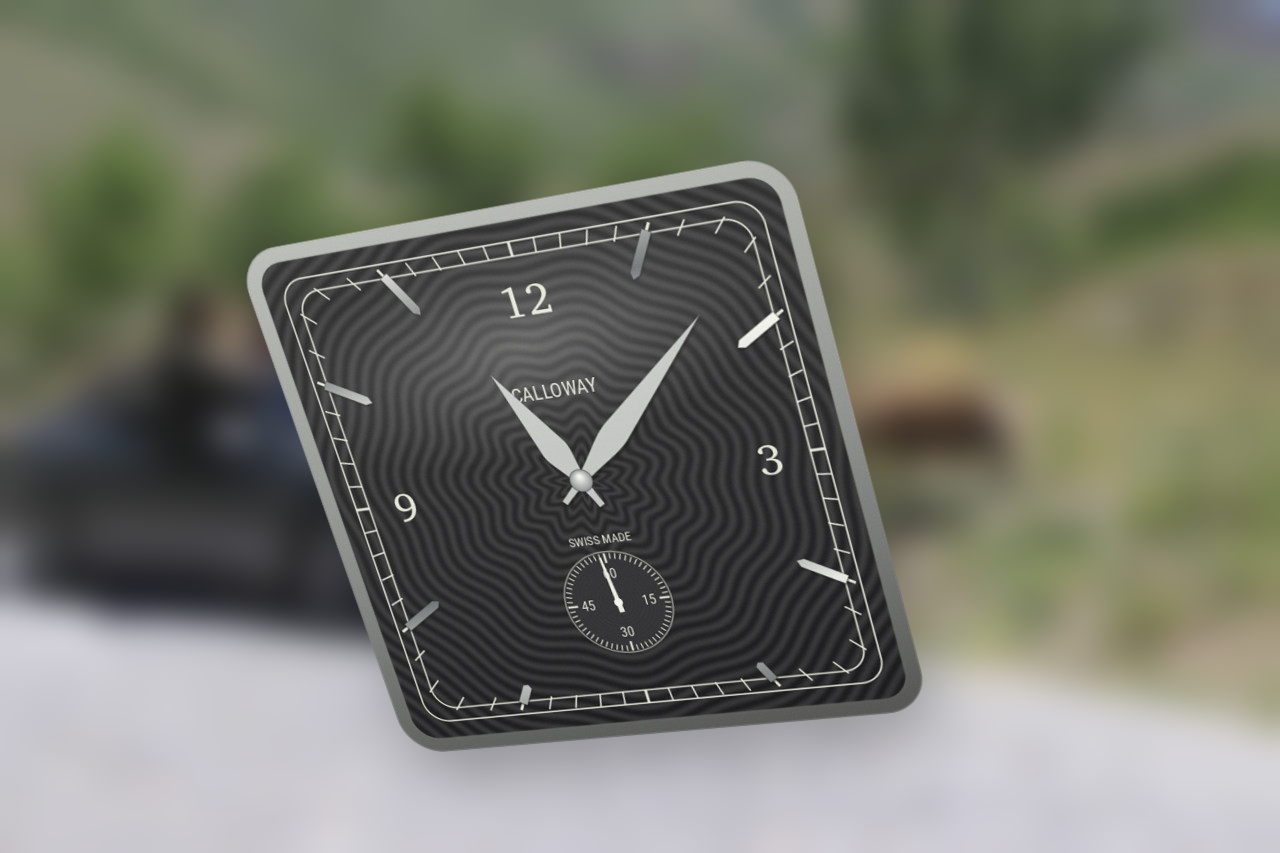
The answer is **11:07:59**
